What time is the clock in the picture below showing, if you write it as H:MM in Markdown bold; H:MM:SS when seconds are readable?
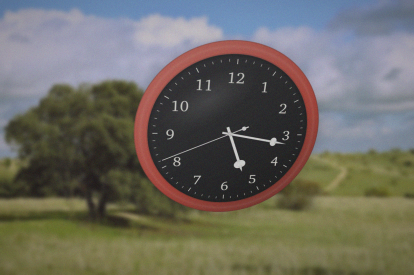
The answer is **5:16:41**
